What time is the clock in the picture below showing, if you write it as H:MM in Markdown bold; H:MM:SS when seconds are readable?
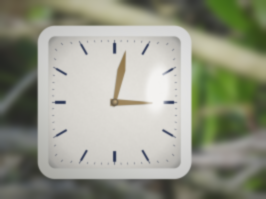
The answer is **3:02**
